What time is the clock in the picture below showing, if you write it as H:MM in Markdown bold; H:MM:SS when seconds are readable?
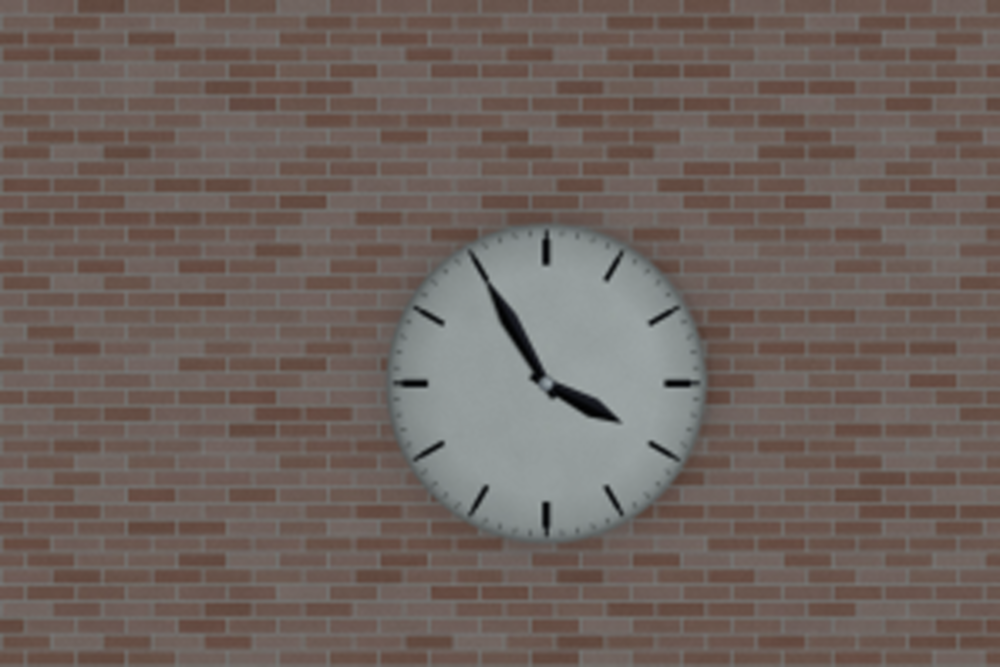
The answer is **3:55**
